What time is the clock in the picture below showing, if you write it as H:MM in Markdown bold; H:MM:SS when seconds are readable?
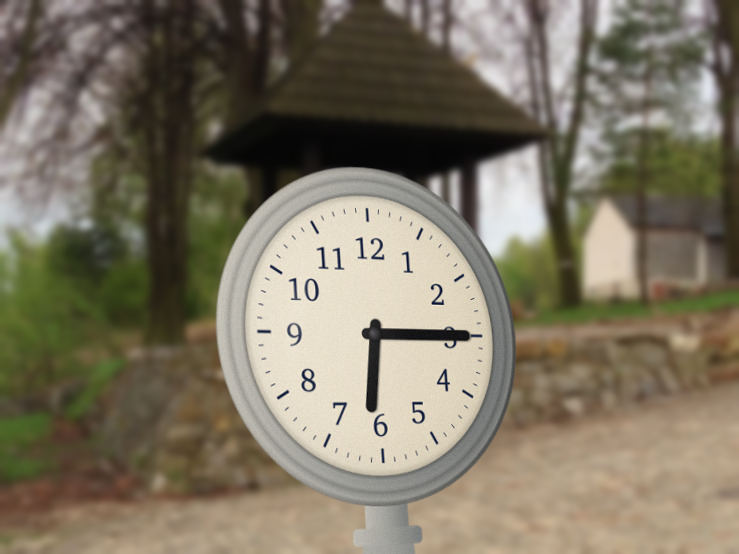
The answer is **6:15**
